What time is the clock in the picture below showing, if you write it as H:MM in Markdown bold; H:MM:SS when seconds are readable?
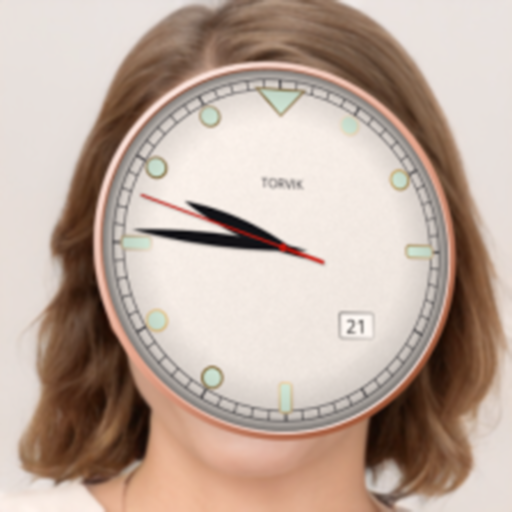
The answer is **9:45:48**
